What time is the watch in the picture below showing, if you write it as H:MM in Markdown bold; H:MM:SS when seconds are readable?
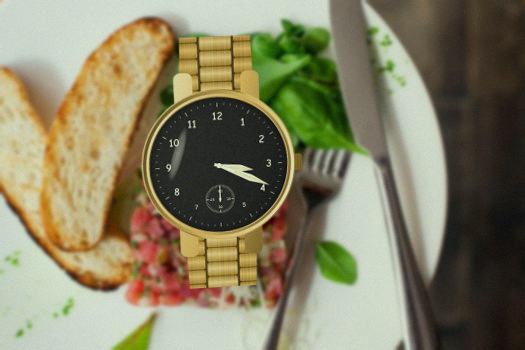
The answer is **3:19**
